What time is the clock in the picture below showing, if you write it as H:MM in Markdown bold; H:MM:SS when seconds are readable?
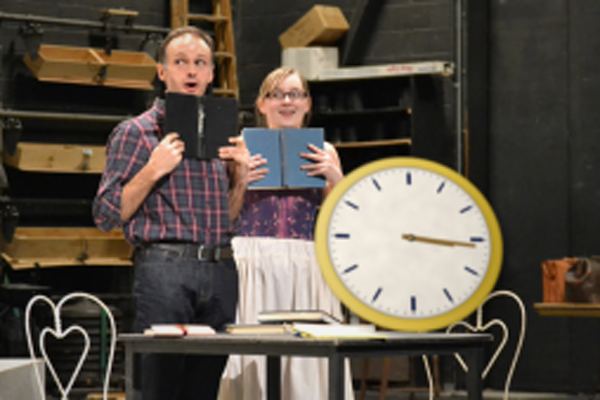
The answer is **3:16**
